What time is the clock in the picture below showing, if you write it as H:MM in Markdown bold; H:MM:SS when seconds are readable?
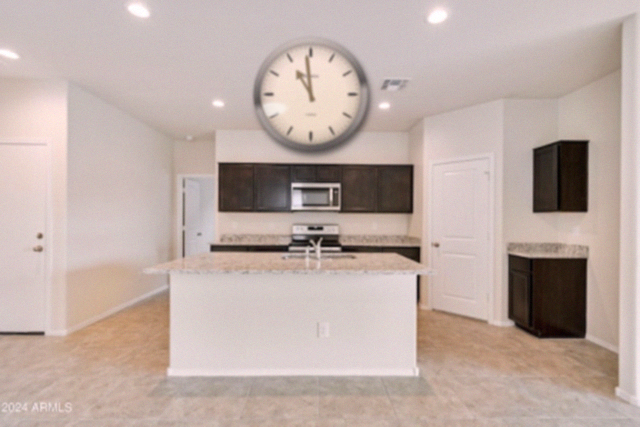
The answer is **10:59**
